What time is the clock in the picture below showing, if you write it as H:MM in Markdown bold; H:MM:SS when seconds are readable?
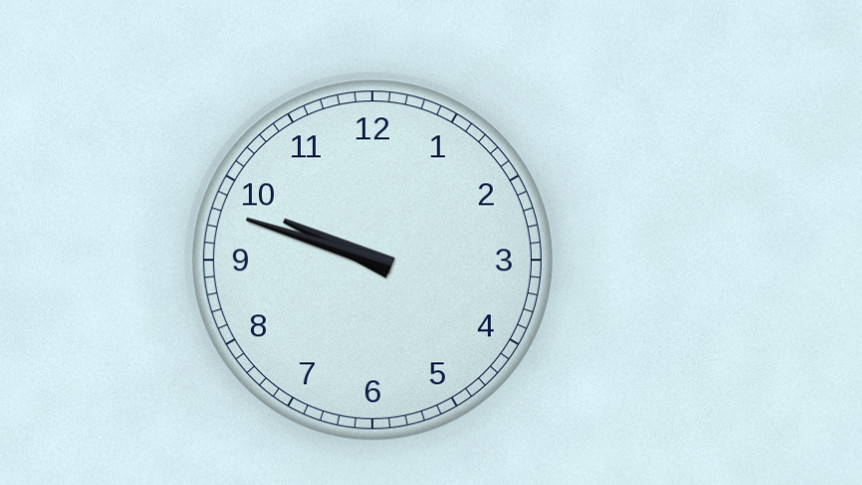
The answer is **9:48**
